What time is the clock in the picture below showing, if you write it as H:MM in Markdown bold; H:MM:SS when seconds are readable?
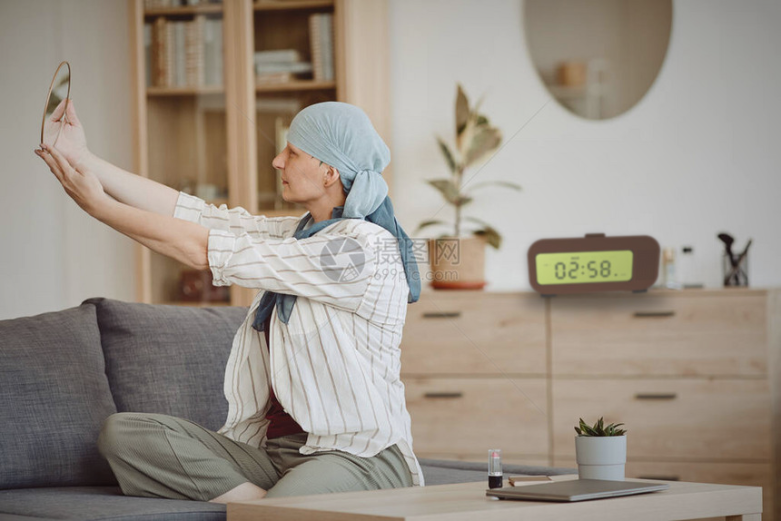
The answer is **2:58**
